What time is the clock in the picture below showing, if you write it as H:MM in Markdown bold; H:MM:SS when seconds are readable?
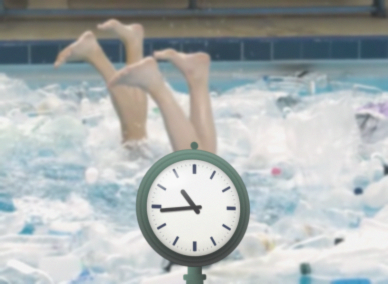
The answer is **10:44**
